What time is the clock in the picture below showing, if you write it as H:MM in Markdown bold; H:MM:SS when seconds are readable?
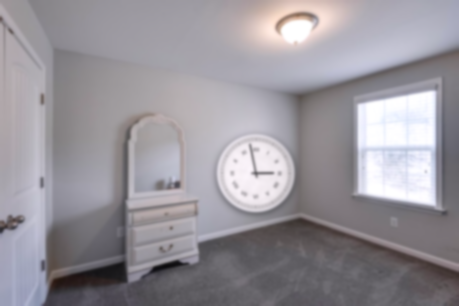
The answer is **2:58**
